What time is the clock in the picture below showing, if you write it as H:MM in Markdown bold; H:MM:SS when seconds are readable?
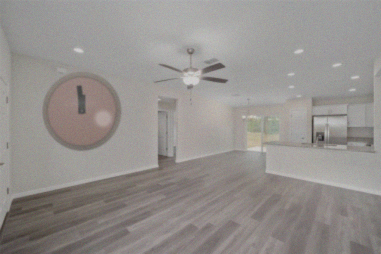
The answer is **11:59**
